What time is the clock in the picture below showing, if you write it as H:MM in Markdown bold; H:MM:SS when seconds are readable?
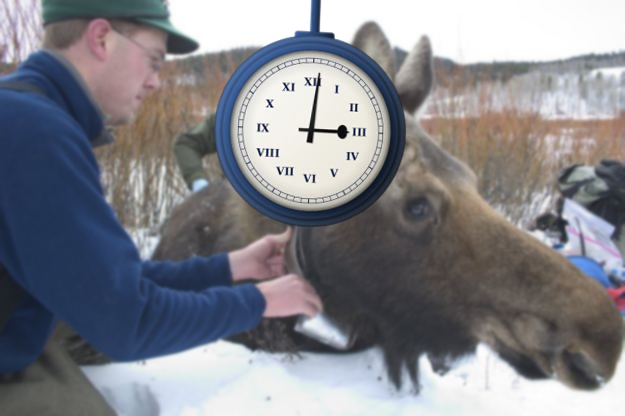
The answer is **3:01**
